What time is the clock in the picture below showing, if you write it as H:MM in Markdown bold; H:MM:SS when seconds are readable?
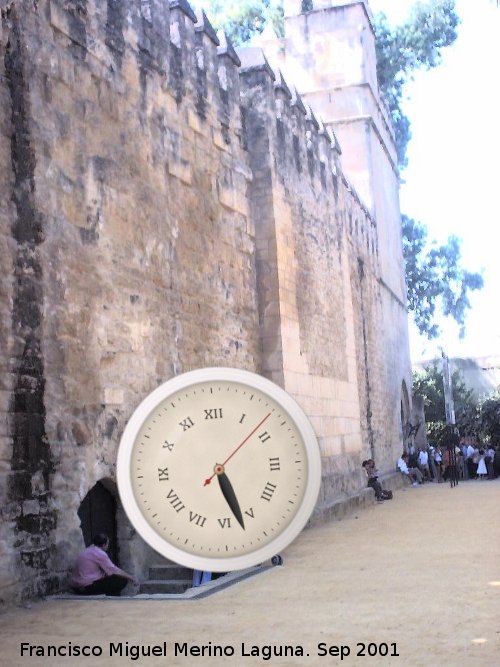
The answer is **5:27:08**
